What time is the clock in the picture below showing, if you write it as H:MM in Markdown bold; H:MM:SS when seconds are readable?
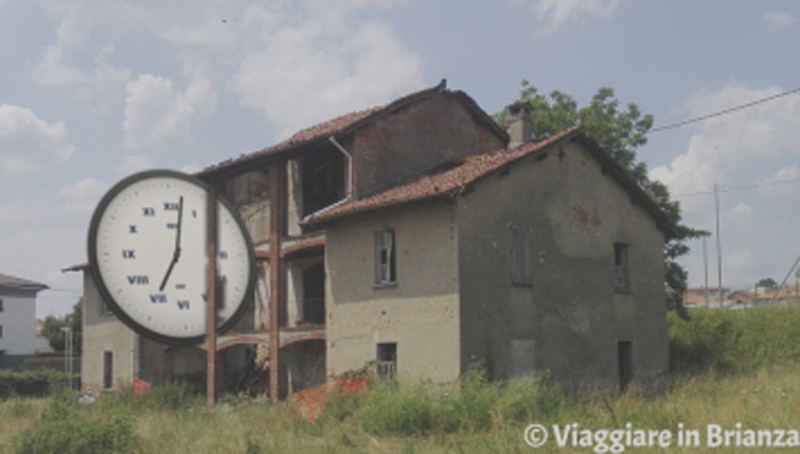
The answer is **7:02**
